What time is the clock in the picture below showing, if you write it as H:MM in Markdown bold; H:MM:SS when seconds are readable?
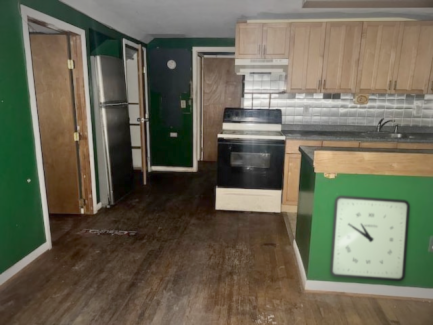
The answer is **10:50**
